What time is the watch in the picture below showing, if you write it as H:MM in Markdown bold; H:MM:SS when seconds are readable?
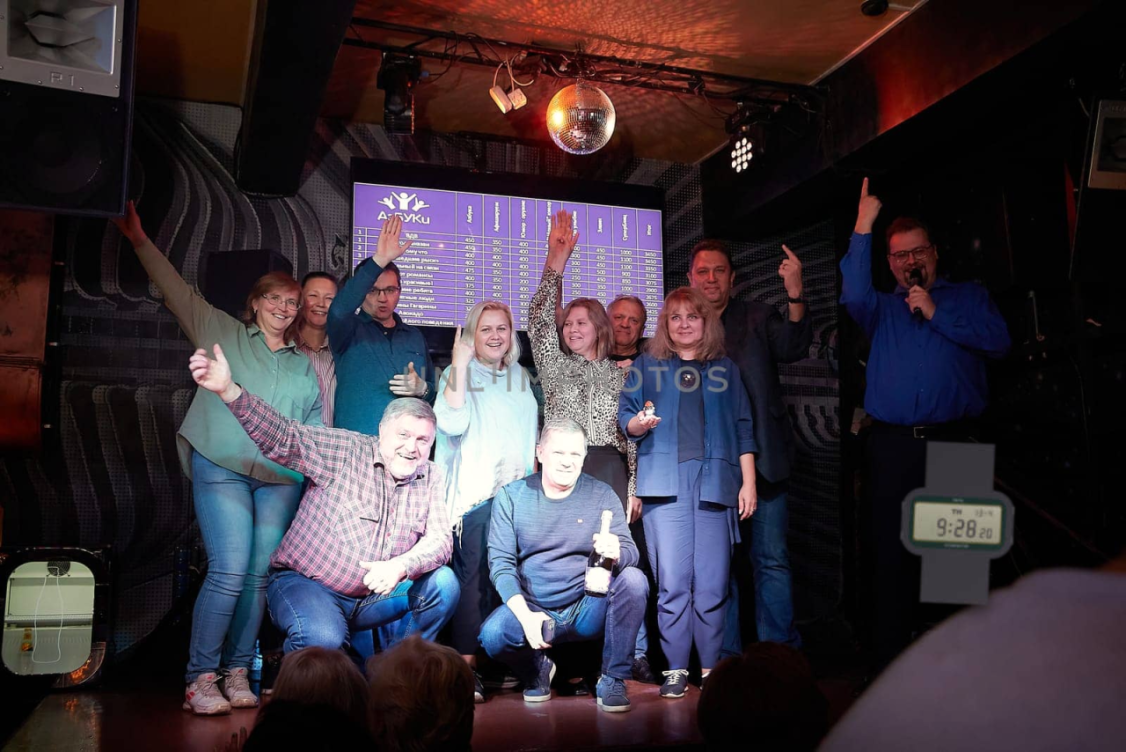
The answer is **9:28**
